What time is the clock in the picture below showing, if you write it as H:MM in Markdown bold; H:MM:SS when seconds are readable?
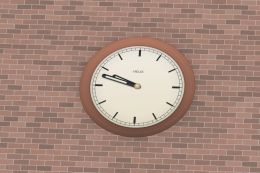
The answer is **9:48**
